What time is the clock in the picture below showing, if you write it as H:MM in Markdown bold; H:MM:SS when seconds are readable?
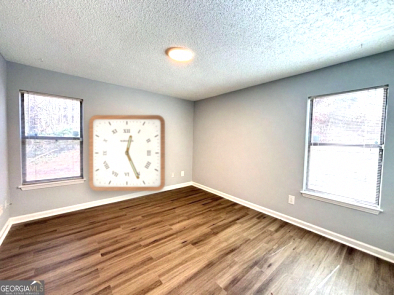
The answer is **12:26**
